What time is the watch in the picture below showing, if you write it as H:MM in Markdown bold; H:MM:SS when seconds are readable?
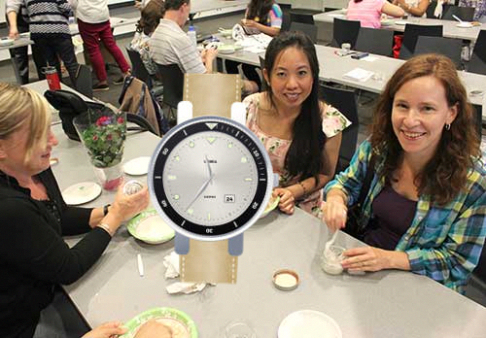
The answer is **11:36**
